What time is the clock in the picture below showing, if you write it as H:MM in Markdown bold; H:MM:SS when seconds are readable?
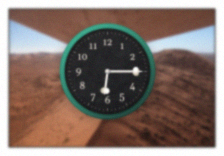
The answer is **6:15**
